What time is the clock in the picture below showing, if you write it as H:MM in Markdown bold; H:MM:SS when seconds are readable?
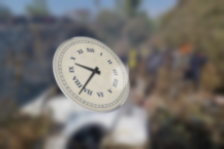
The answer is **9:37**
